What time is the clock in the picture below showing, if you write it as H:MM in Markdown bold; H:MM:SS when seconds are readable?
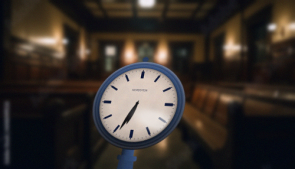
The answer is **6:34**
